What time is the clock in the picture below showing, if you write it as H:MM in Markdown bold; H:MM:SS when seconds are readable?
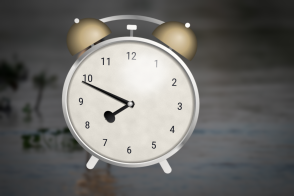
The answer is **7:49**
